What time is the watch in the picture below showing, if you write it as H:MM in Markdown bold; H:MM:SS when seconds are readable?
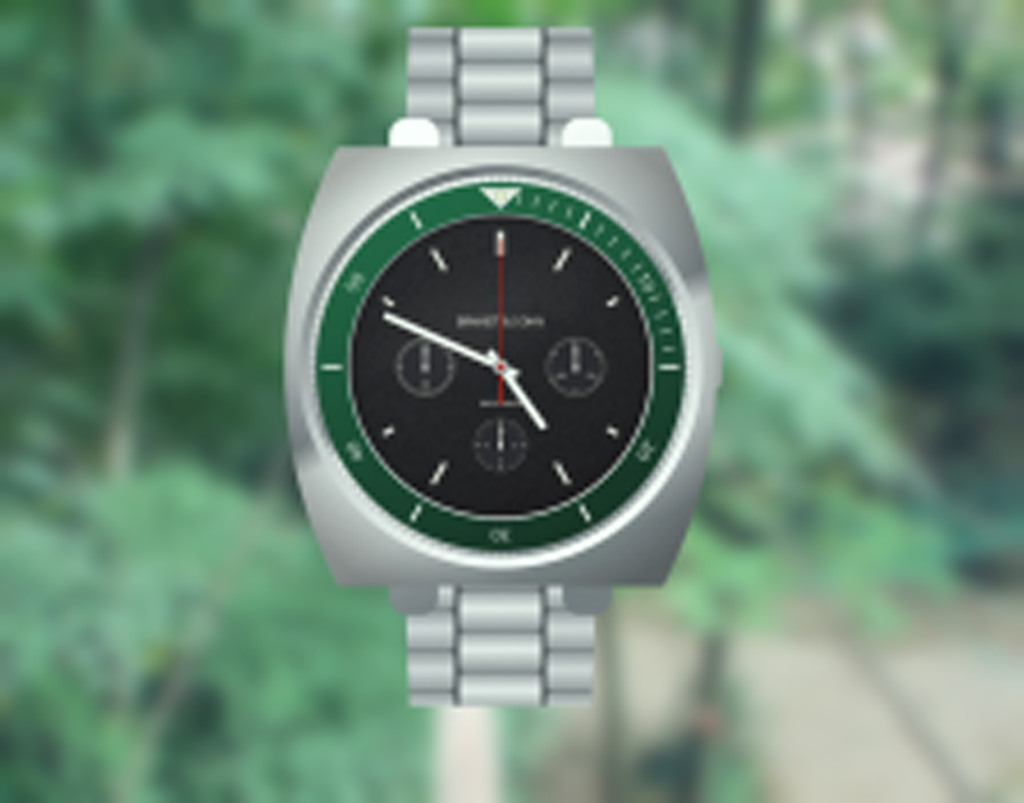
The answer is **4:49**
